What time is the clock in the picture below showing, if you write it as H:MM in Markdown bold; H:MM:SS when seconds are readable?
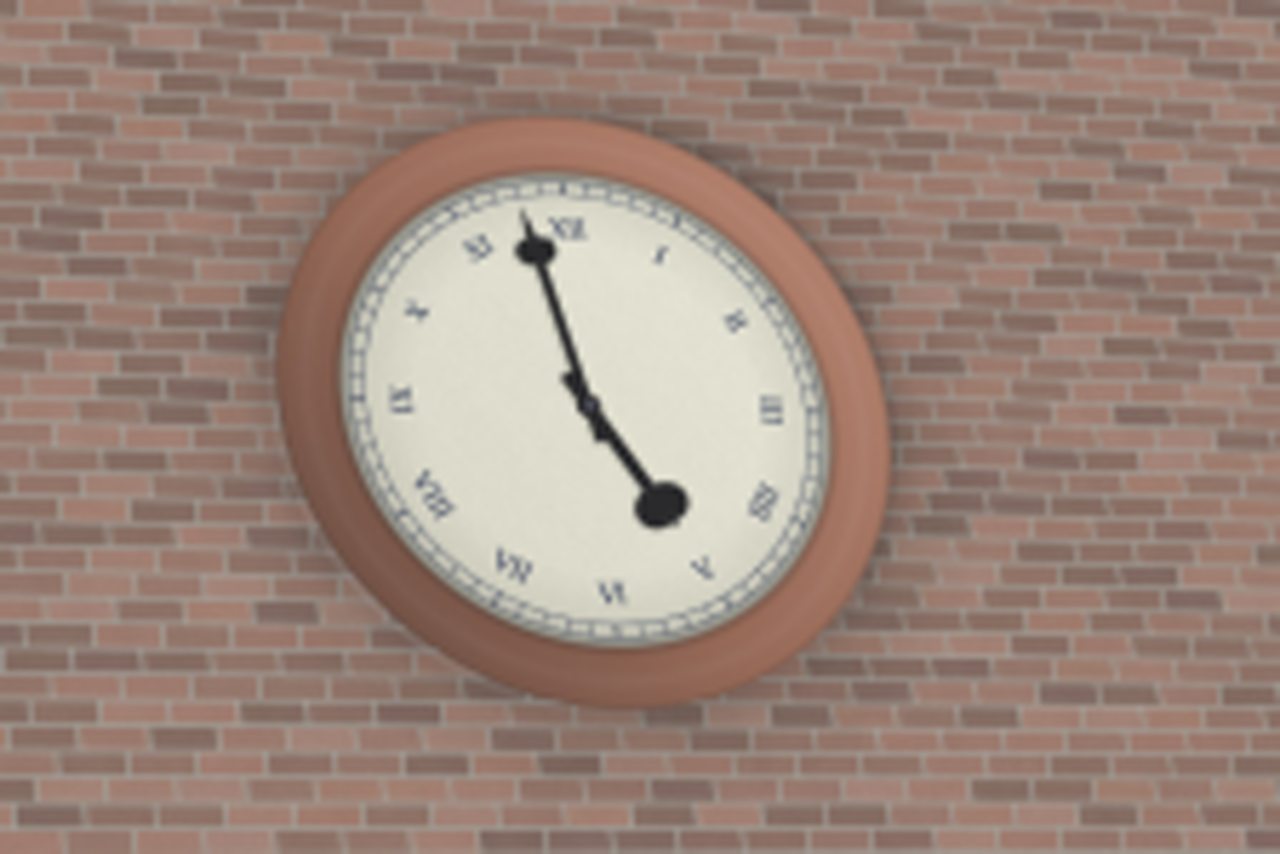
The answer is **4:58**
